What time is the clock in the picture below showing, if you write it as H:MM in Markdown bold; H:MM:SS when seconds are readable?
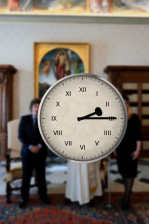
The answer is **2:15**
